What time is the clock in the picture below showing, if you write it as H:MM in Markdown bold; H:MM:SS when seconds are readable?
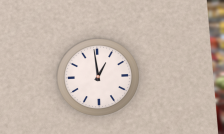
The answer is **12:59**
